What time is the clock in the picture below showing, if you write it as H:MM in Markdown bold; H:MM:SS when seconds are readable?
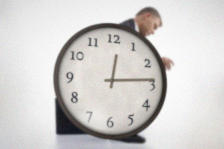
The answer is **12:14**
